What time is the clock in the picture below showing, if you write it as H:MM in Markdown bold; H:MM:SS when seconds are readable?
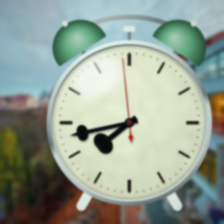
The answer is **7:42:59**
